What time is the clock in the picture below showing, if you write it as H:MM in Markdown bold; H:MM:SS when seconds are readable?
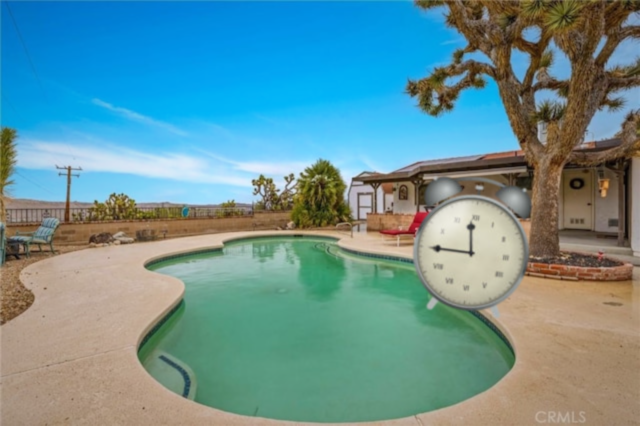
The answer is **11:45**
